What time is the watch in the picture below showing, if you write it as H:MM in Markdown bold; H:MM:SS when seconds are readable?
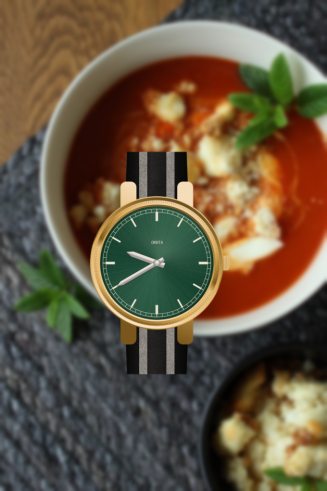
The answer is **9:40**
